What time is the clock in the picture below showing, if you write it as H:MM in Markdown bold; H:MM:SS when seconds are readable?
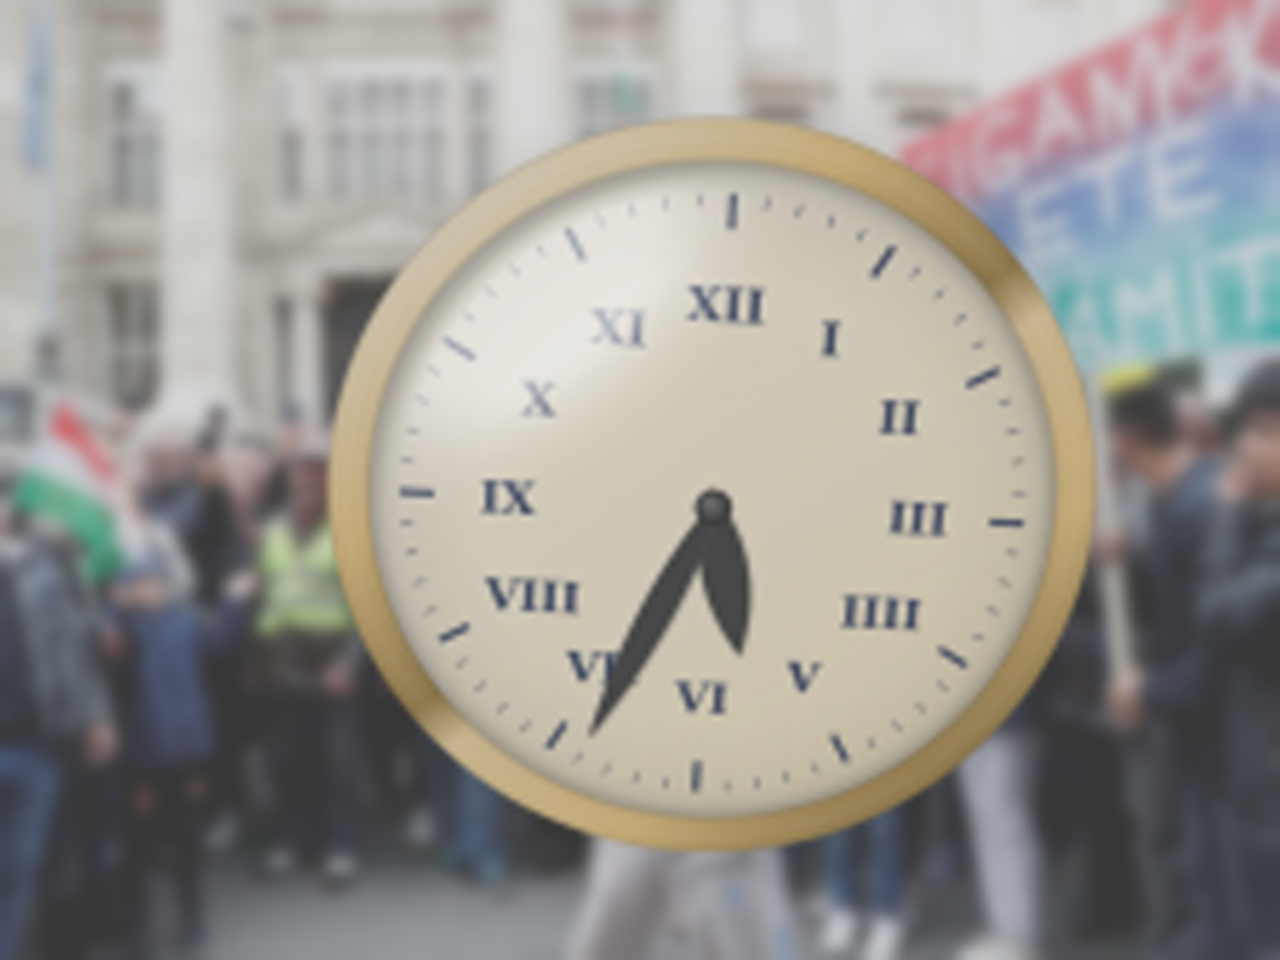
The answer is **5:34**
